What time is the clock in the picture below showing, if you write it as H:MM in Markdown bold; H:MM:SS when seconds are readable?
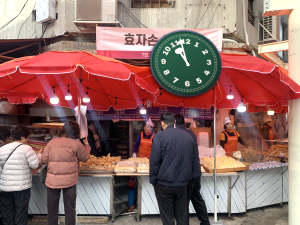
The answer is **10:58**
